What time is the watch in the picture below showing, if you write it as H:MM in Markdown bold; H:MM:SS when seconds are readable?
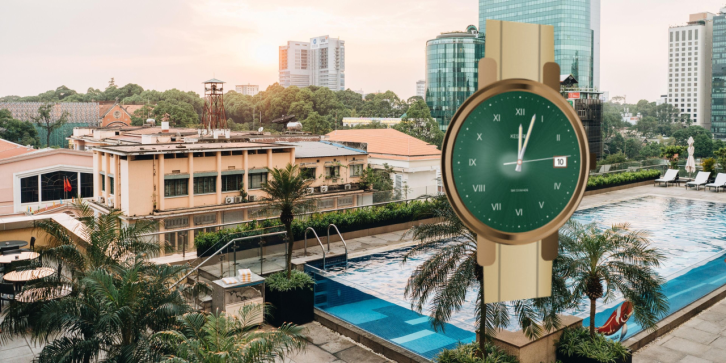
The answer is **12:03:14**
